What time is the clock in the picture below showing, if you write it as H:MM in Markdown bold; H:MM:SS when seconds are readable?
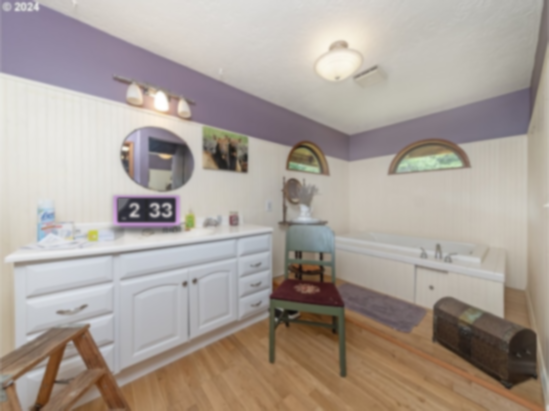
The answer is **2:33**
